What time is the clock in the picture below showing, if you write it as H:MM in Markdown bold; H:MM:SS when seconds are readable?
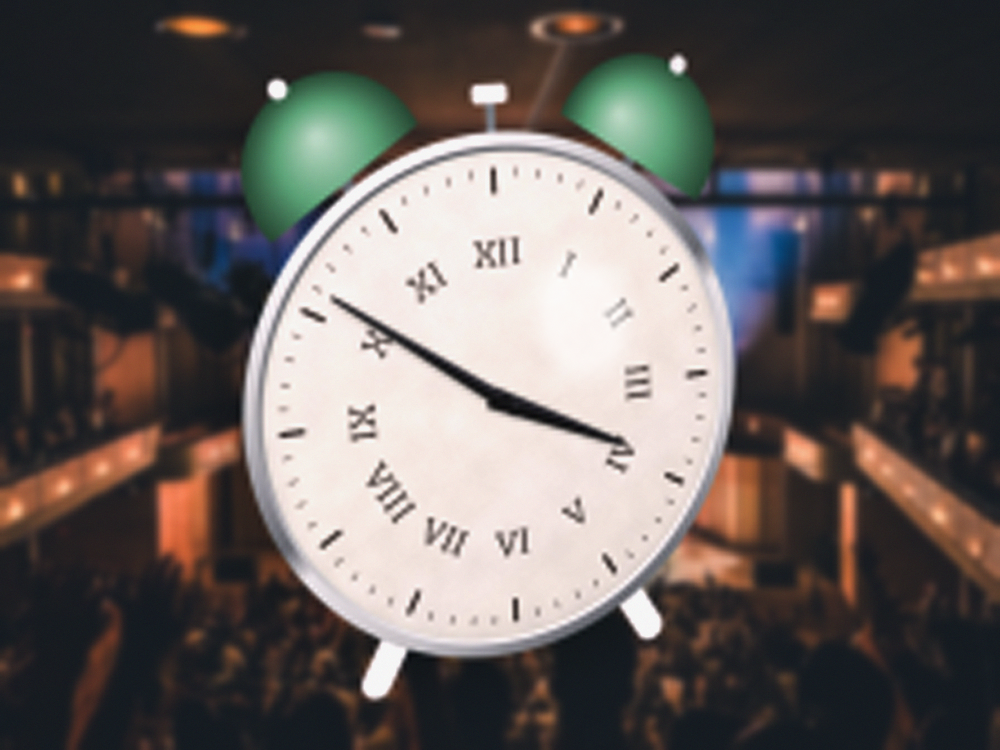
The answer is **3:51**
